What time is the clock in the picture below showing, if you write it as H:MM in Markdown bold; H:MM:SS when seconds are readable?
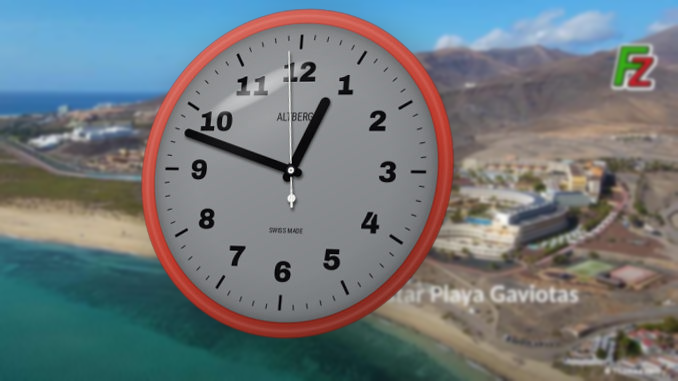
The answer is **12:47:59**
